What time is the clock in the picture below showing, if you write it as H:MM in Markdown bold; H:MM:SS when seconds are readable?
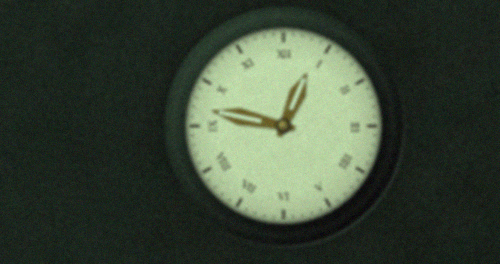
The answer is **12:47**
